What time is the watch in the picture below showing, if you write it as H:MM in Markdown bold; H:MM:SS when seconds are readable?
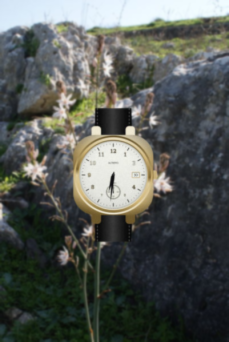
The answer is **6:31**
